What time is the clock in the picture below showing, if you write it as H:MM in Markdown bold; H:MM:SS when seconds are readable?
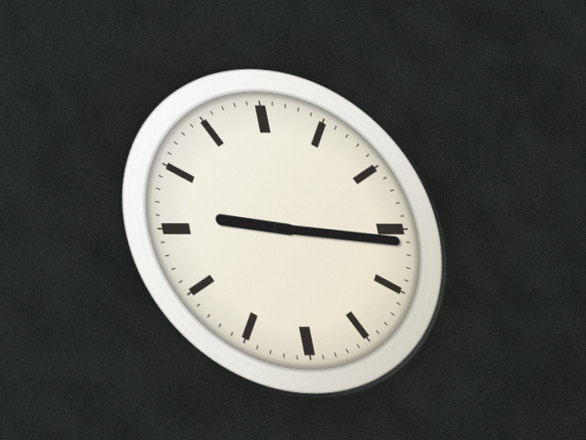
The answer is **9:16**
